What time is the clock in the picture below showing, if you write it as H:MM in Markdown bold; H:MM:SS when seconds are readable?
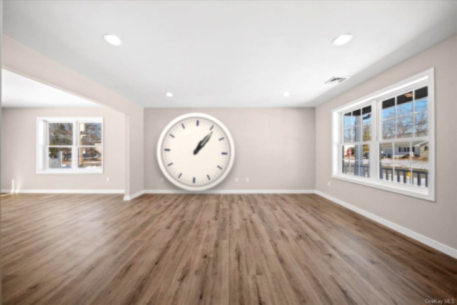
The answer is **1:06**
